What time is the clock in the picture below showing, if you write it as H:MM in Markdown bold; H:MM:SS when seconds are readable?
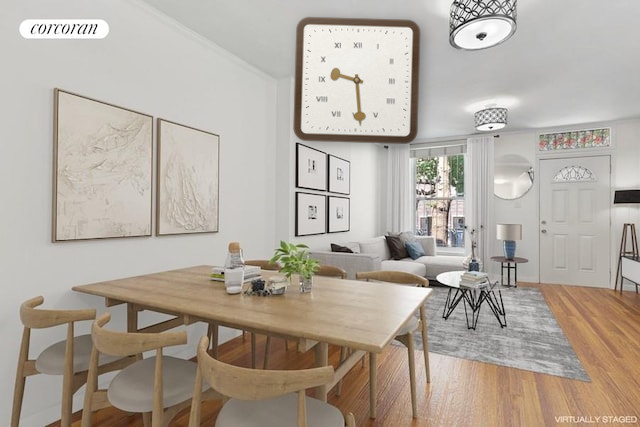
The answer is **9:29**
